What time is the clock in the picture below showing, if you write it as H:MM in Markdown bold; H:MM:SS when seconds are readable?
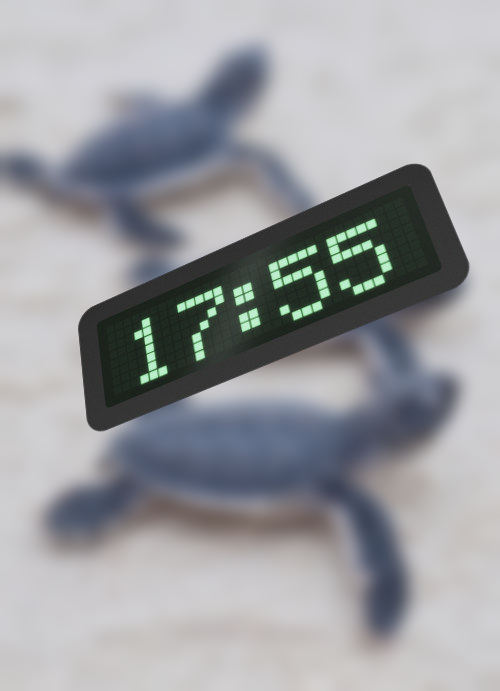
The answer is **17:55**
